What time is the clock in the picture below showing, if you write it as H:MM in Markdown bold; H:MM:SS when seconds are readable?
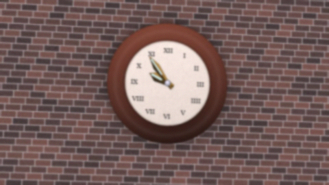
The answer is **9:54**
